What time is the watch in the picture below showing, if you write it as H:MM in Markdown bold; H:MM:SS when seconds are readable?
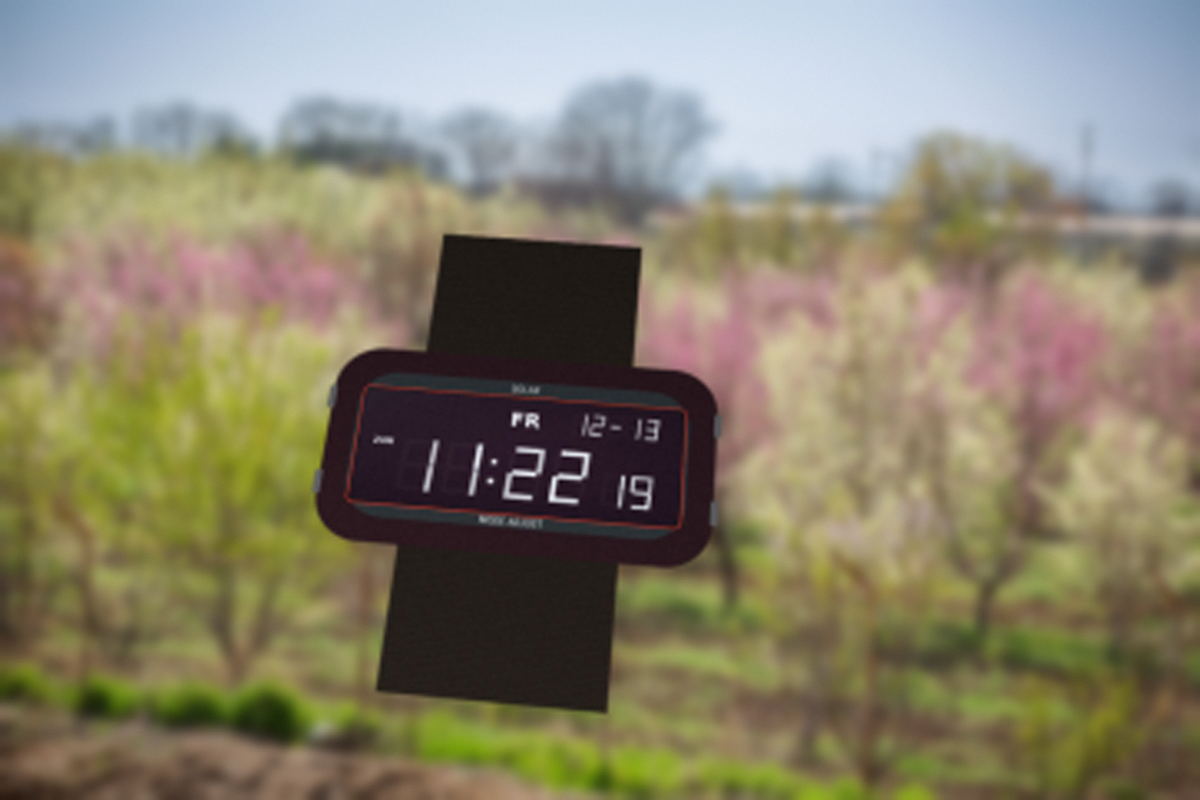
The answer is **11:22:19**
